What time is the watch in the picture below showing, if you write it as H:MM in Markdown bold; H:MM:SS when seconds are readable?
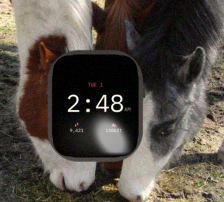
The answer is **2:48**
